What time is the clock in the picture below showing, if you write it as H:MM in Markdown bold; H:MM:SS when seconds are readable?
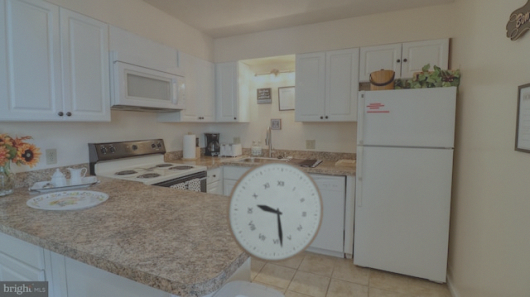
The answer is **9:28**
